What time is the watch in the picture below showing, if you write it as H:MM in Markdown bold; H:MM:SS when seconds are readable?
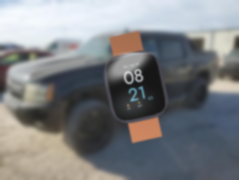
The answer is **8:21**
